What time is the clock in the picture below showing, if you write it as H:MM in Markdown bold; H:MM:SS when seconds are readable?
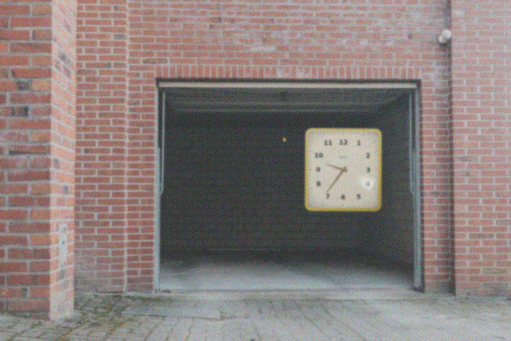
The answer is **9:36**
